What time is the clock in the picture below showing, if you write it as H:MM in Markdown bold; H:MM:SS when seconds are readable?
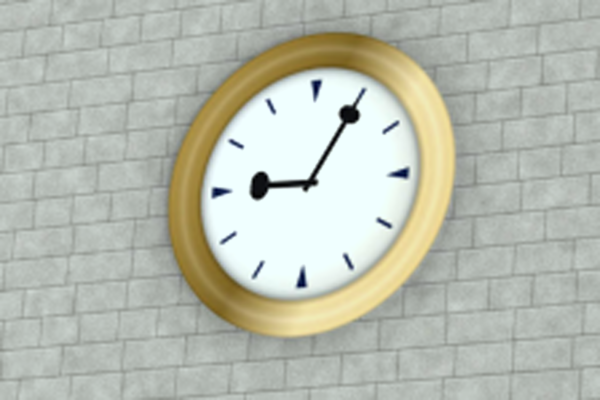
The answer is **9:05**
